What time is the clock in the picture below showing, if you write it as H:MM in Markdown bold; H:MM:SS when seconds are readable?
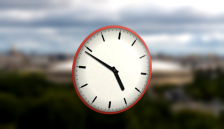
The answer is **4:49**
